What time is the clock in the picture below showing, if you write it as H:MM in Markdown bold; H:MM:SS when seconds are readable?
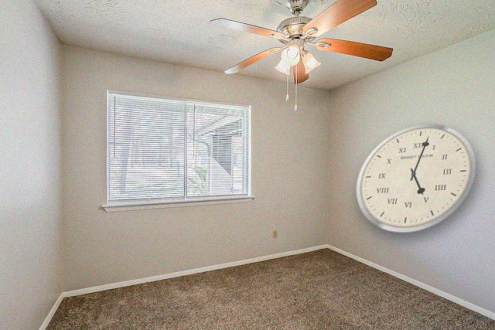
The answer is **5:02**
